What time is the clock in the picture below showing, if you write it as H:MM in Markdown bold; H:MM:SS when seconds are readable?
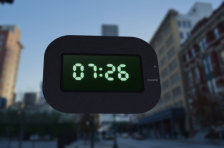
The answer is **7:26**
